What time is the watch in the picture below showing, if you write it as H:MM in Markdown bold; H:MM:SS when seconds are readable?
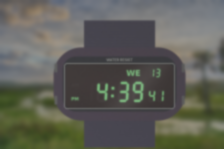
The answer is **4:39:41**
